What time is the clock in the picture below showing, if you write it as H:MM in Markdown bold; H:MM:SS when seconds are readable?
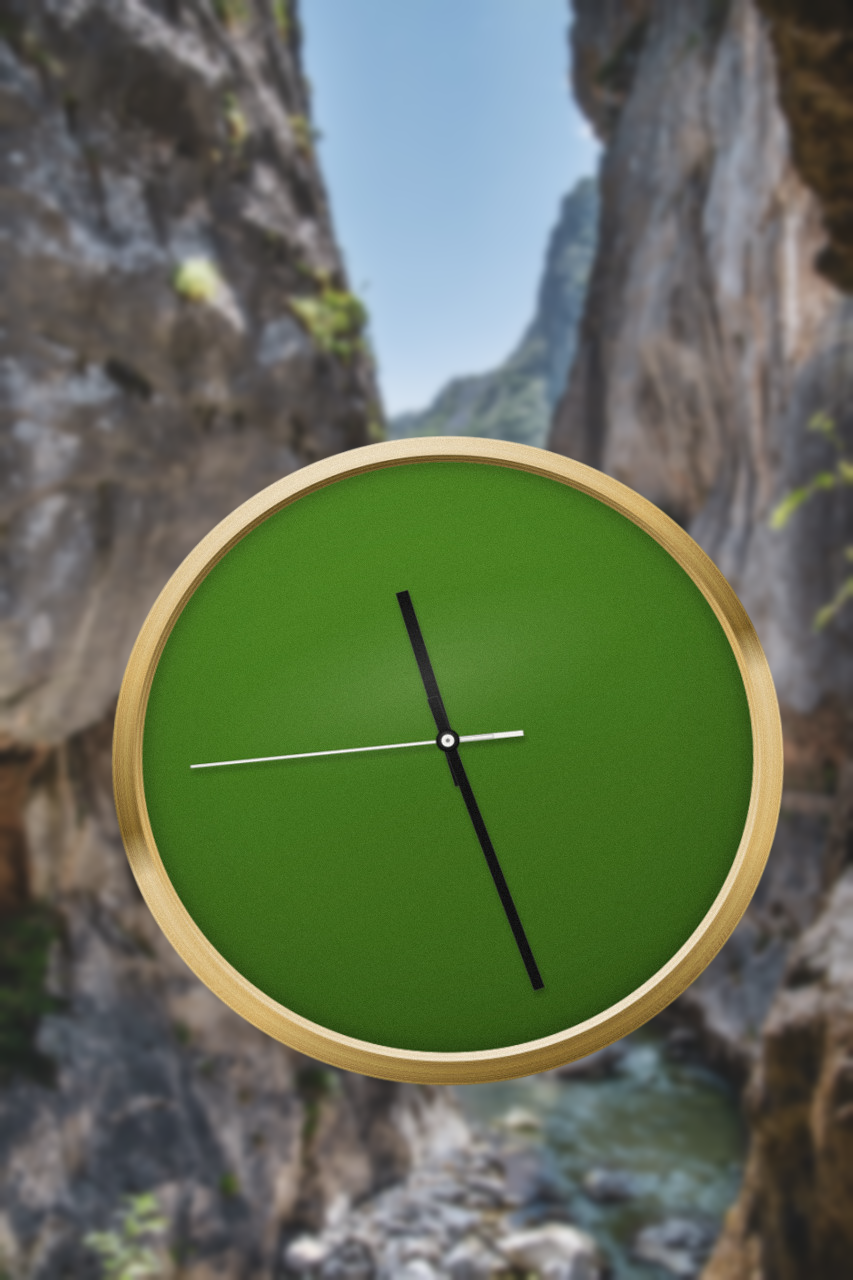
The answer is **11:26:44**
